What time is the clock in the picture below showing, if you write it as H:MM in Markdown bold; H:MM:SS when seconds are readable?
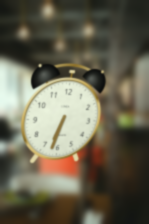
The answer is **6:32**
